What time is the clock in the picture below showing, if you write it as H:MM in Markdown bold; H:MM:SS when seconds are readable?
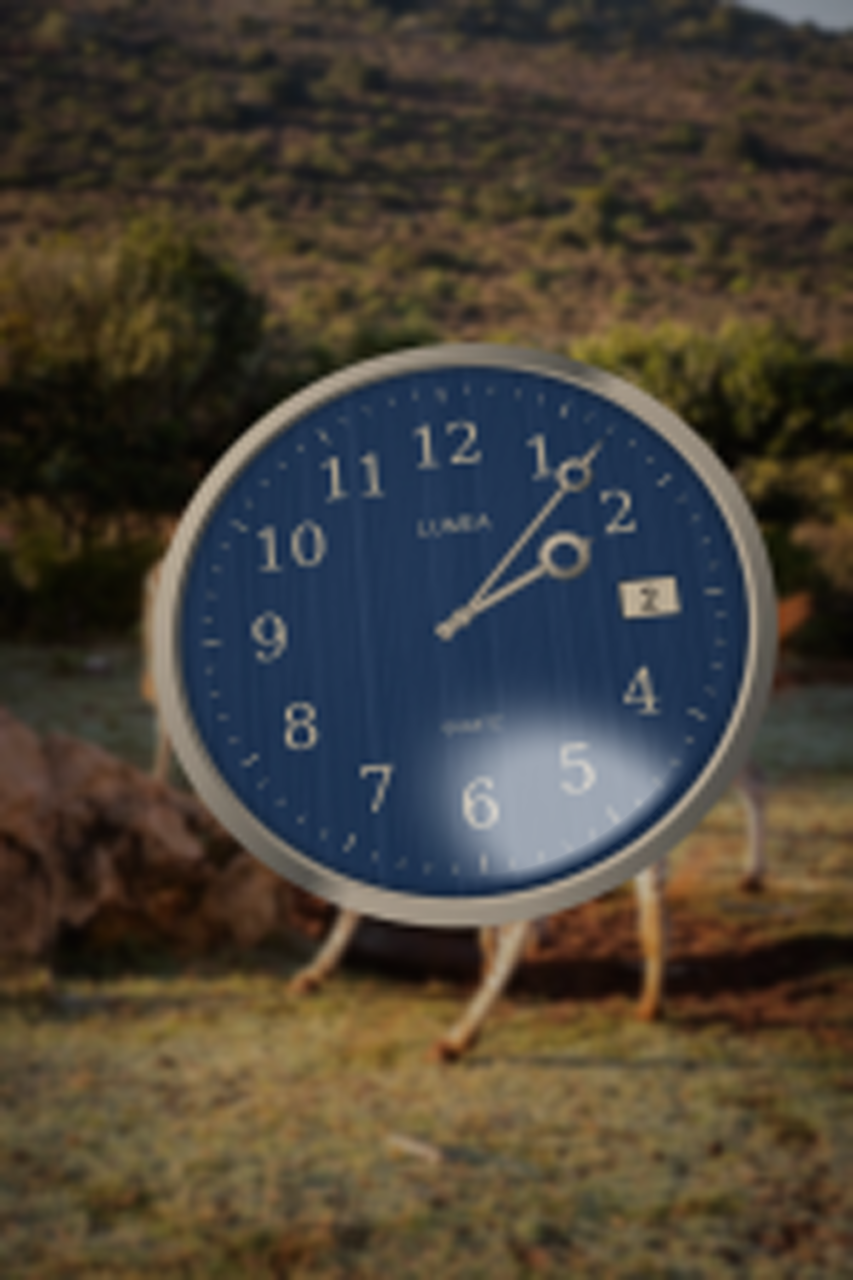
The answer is **2:07**
